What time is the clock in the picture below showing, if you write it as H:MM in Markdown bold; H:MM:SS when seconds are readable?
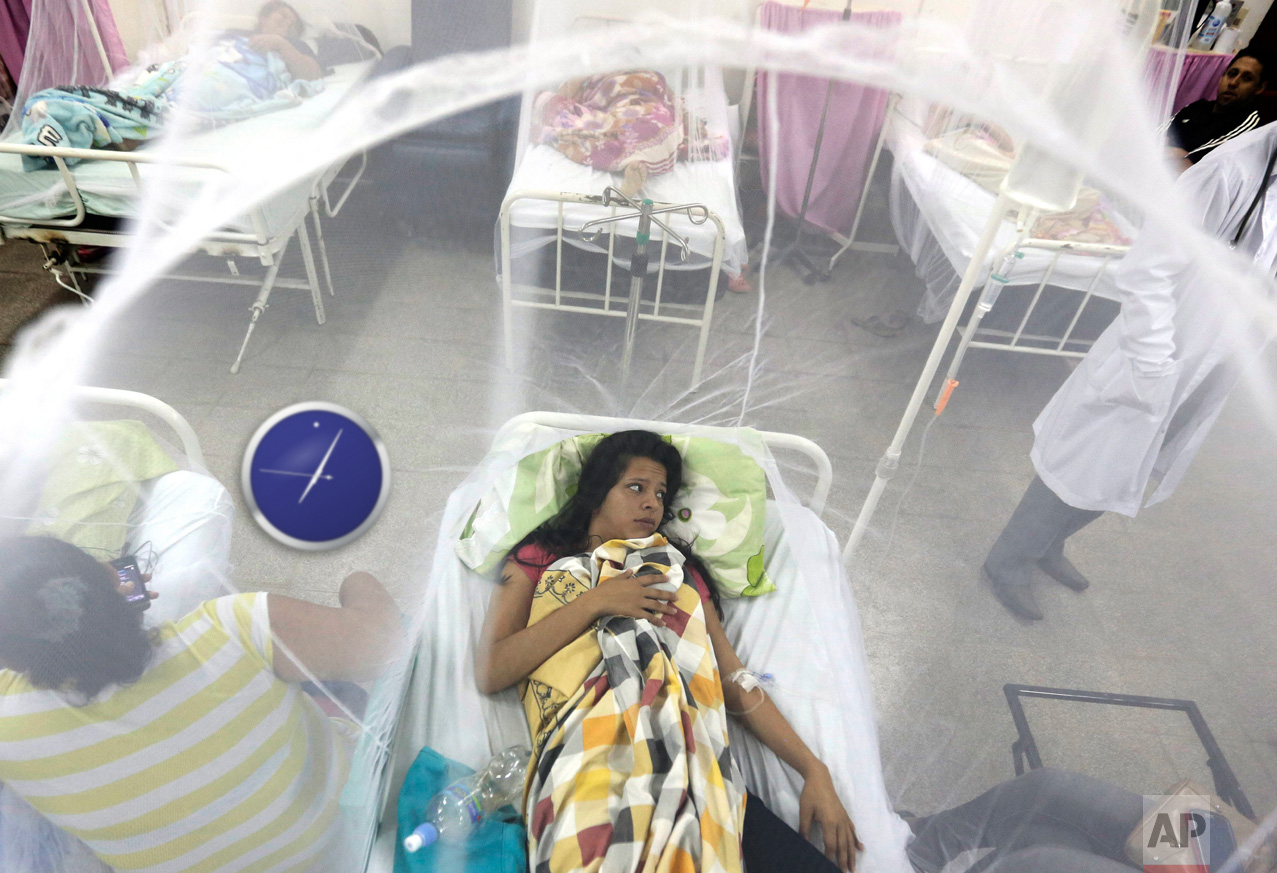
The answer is **7:04:46**
